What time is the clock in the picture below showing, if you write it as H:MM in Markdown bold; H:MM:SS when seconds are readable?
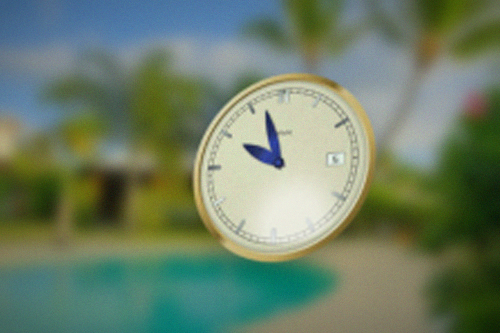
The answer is **9:57**
